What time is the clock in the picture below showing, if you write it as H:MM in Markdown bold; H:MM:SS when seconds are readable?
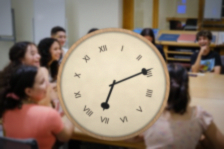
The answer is **7:14**
